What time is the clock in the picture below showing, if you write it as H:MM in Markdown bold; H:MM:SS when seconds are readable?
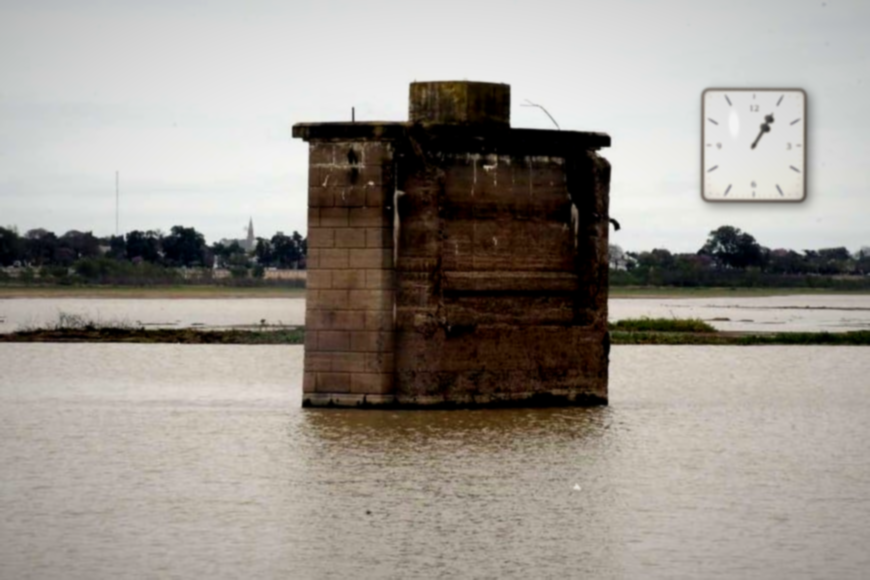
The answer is **1:05**
